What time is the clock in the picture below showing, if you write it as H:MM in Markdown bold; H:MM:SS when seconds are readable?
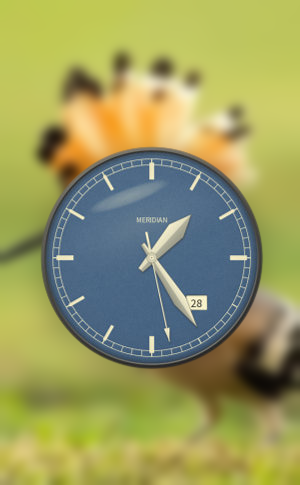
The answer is **1:24:28**
